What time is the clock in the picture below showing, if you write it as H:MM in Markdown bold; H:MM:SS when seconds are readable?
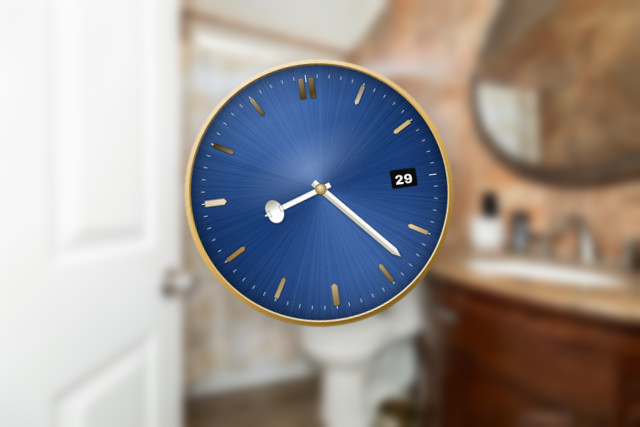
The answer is **8:23**
